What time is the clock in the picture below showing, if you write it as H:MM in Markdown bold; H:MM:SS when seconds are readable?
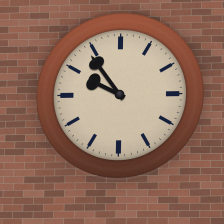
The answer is **9:54**
